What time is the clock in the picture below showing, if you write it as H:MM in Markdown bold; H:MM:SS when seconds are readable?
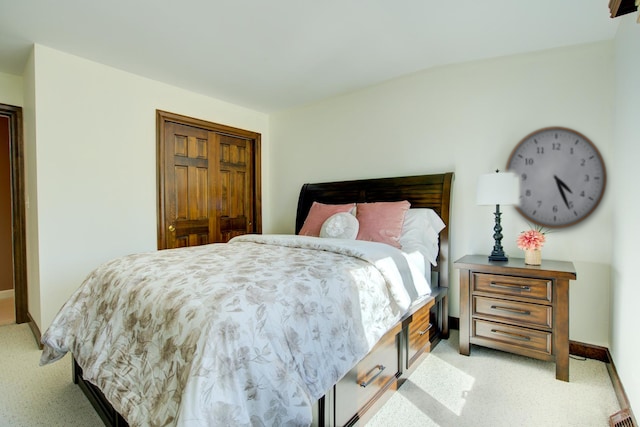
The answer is **4:26**
